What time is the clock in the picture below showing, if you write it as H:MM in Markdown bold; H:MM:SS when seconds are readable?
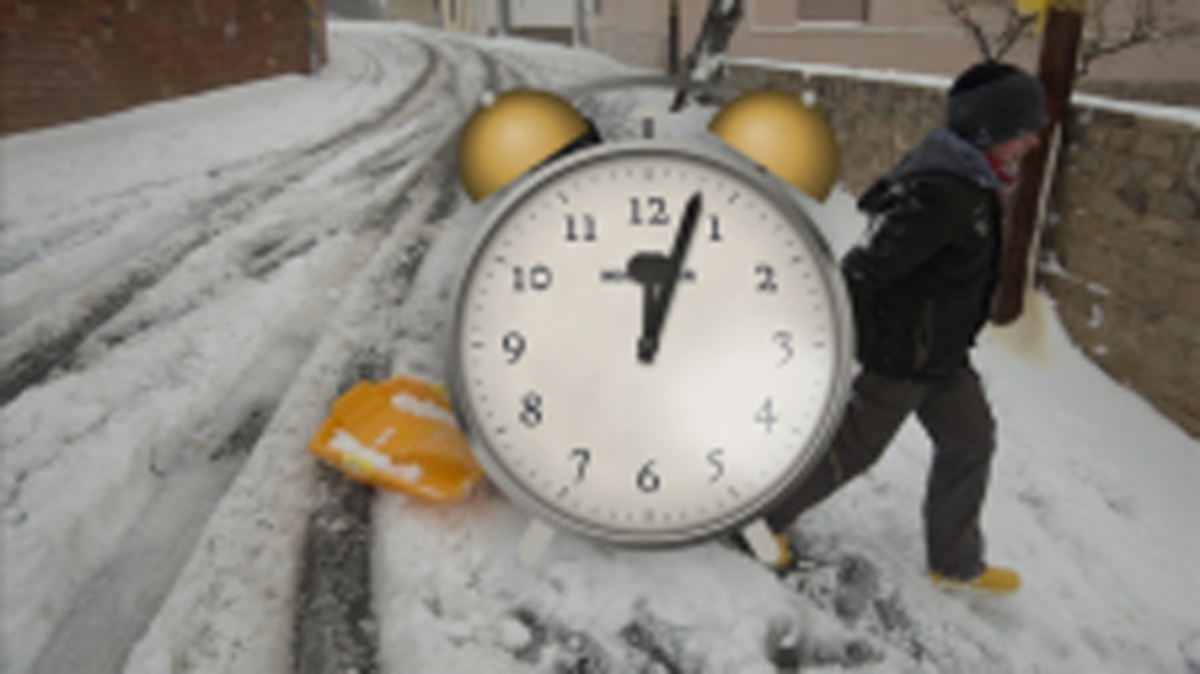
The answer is **12:03**
